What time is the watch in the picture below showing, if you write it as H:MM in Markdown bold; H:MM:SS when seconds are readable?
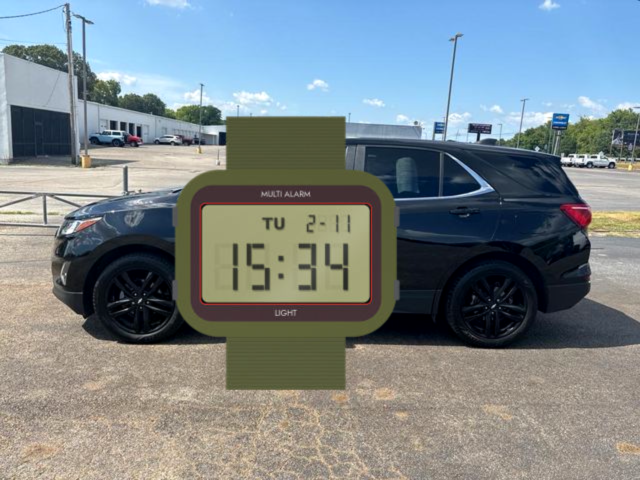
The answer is **15:34**
